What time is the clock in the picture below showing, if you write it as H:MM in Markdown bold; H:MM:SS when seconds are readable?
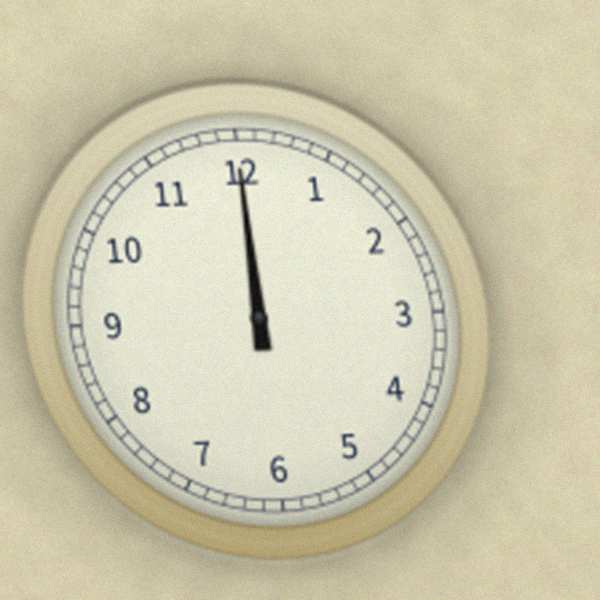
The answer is **12:00**
